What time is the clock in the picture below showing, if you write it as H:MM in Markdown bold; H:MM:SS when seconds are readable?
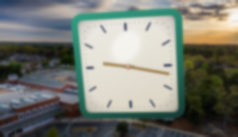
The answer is **9:17**
